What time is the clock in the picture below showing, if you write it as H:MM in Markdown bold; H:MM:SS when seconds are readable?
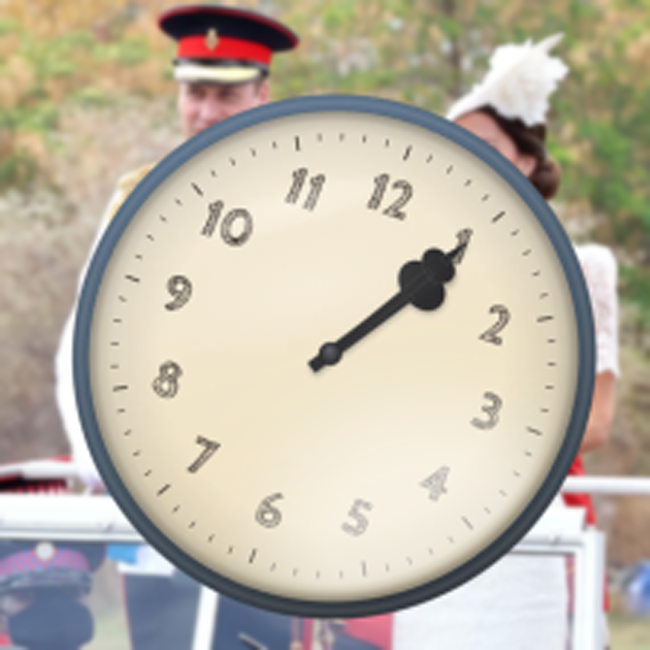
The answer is **1:05**
